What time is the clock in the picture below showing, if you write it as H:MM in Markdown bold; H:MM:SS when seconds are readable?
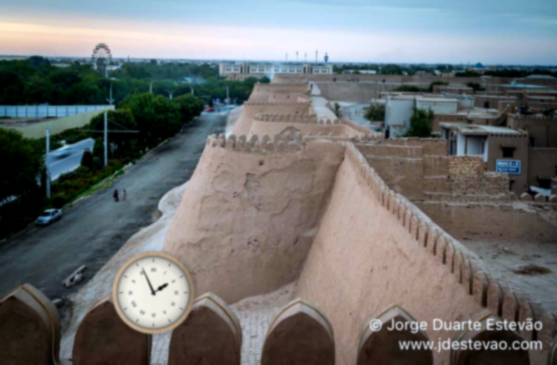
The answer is **1:56**
